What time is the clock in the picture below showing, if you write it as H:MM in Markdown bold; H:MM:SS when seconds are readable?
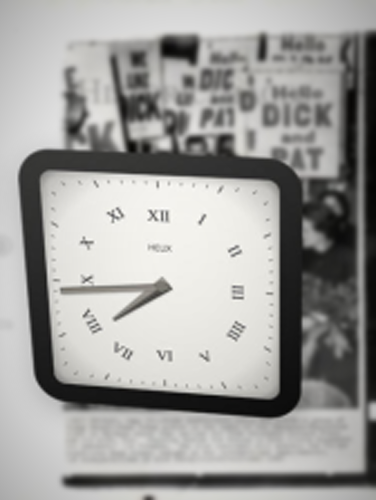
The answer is **7:44**
